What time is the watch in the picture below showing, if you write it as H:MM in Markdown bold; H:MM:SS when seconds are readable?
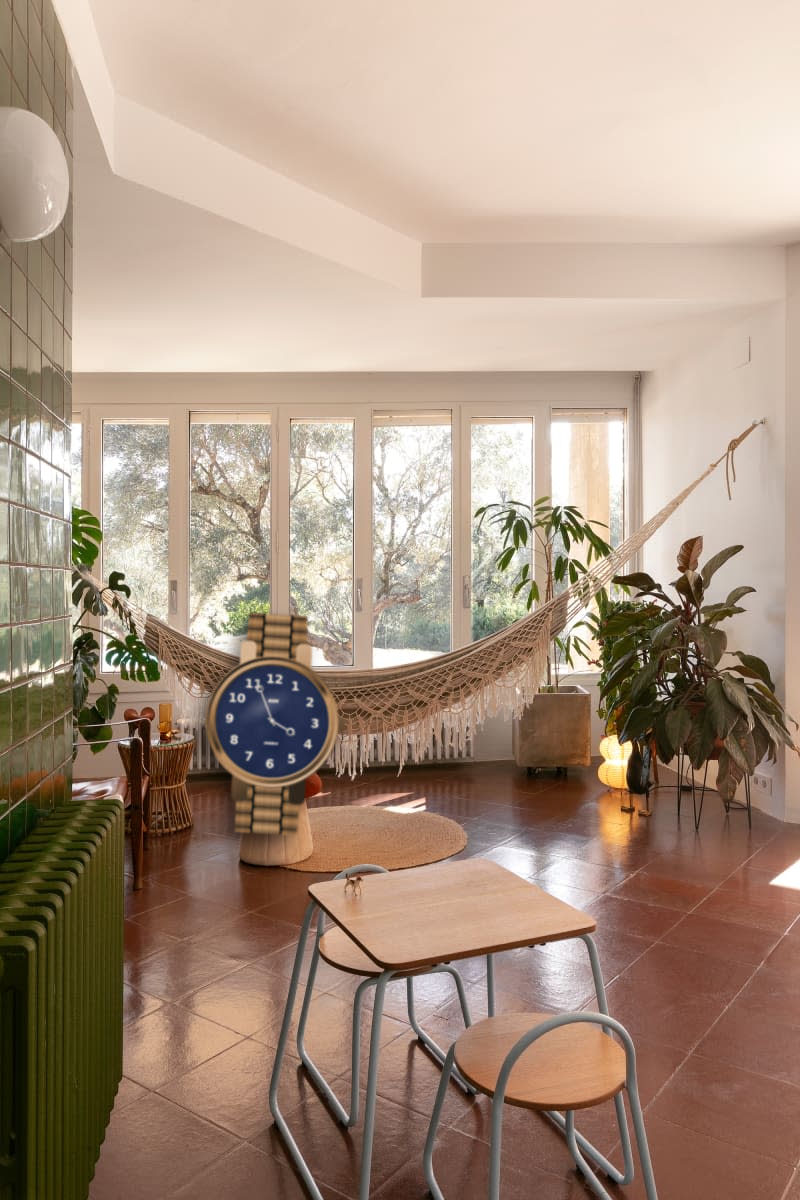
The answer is **3:56**
